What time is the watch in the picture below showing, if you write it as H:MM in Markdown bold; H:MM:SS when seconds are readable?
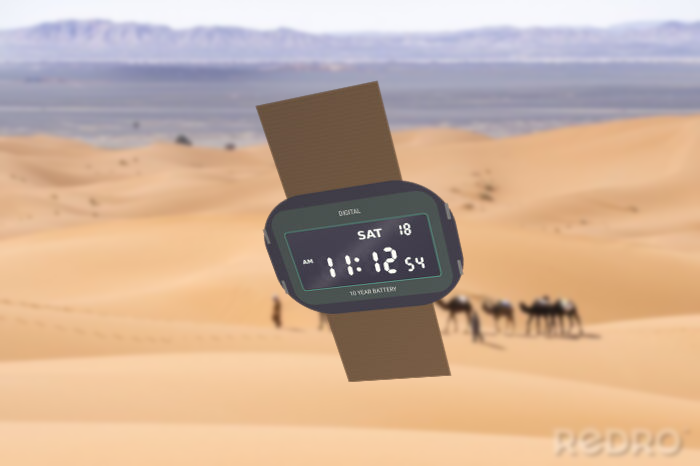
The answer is **11:12:54**
